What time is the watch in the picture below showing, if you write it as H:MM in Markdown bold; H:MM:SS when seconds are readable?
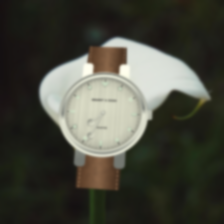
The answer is **7:34**
